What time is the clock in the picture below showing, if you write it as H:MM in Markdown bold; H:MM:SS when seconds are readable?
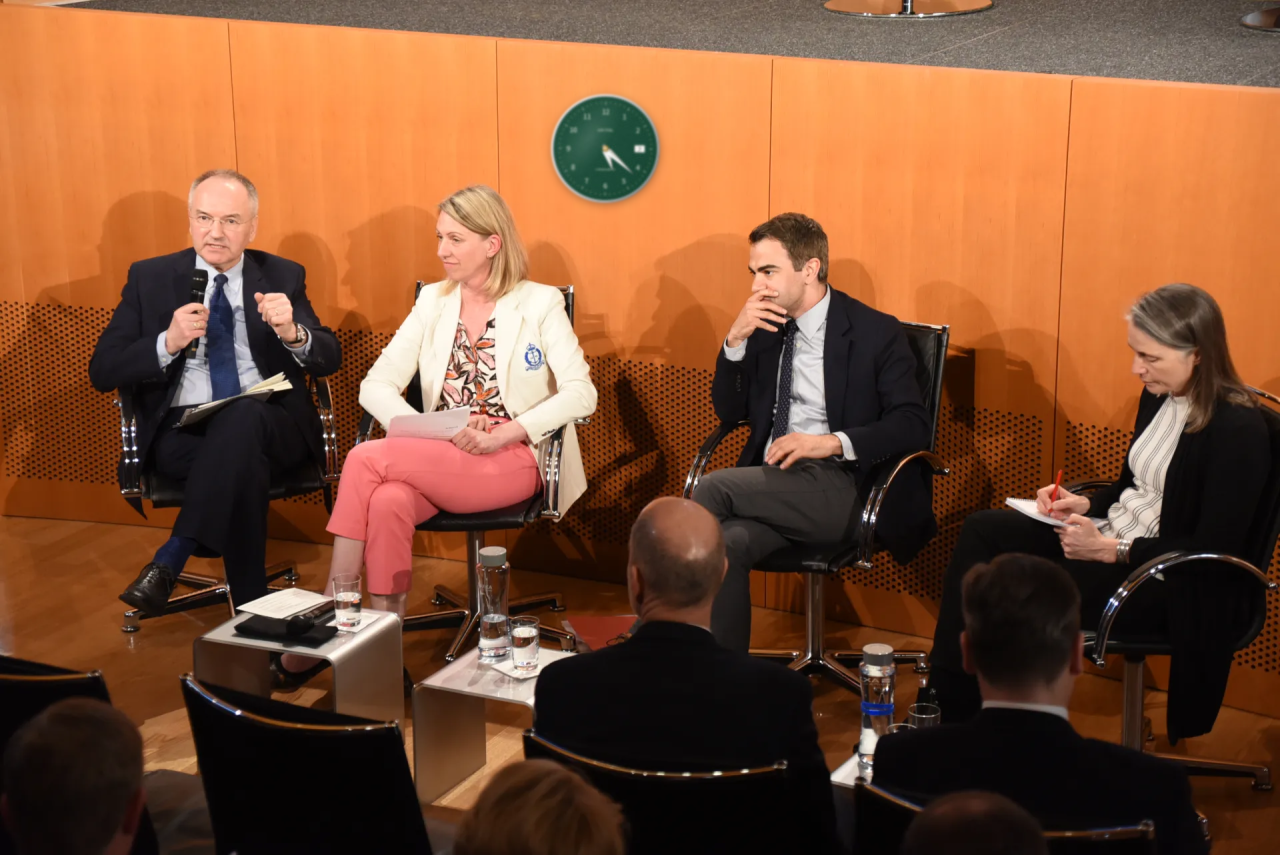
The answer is **5:22**
